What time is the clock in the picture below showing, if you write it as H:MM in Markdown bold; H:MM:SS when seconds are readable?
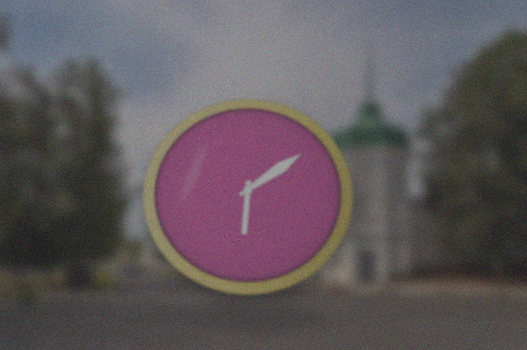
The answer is **6:09**
